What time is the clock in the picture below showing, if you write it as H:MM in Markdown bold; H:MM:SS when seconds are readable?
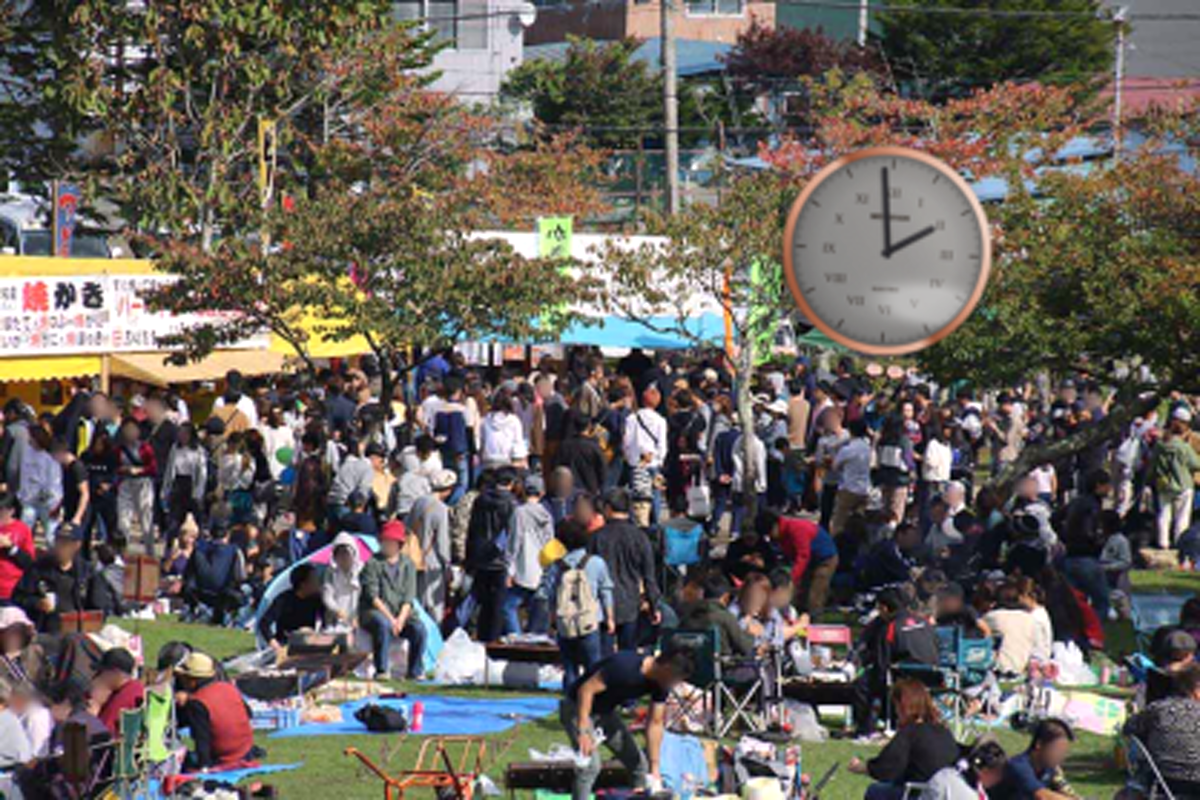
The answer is **1:59**
